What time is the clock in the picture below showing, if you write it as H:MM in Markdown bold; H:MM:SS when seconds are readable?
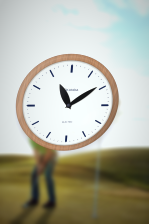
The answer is **11:09**
